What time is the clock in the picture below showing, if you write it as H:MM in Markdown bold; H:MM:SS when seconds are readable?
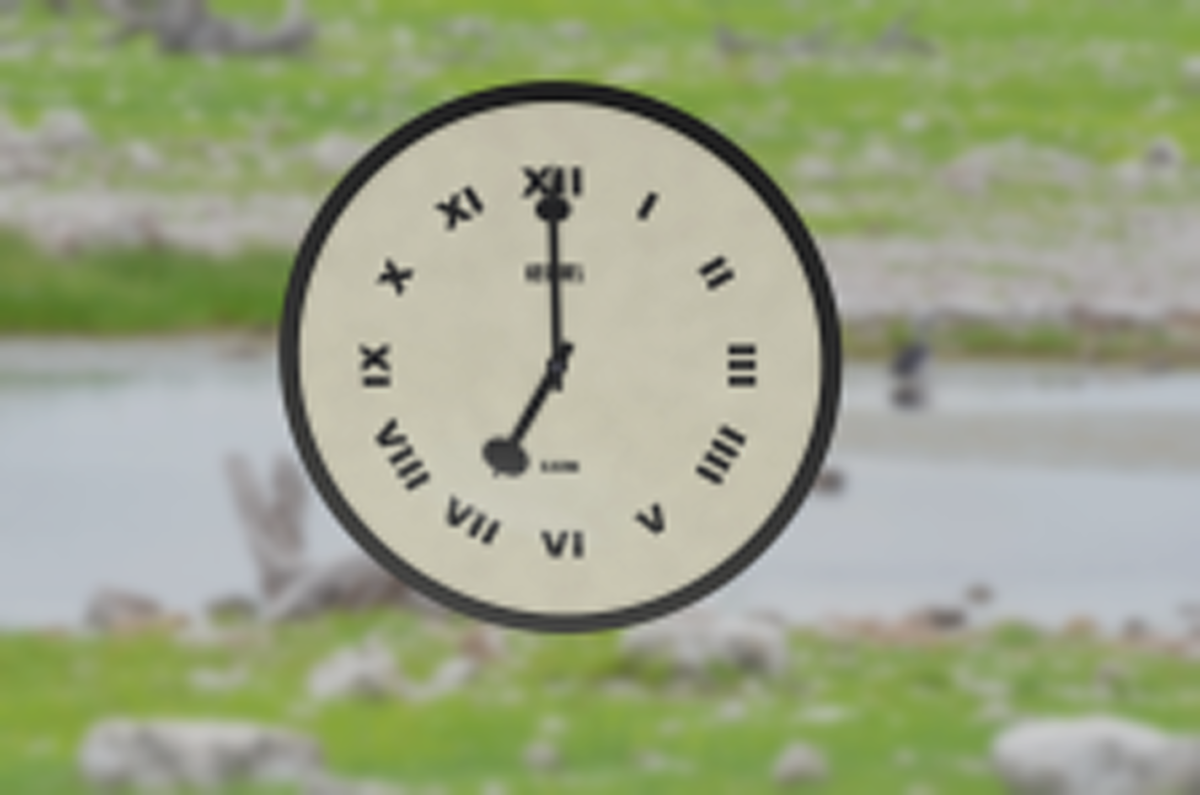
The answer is **7:00**
